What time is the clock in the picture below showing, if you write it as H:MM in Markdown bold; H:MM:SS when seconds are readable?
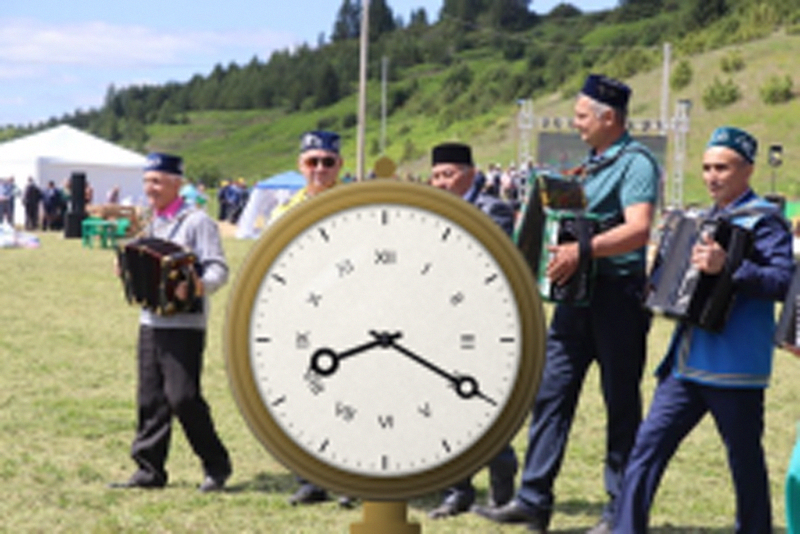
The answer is **8:20**
